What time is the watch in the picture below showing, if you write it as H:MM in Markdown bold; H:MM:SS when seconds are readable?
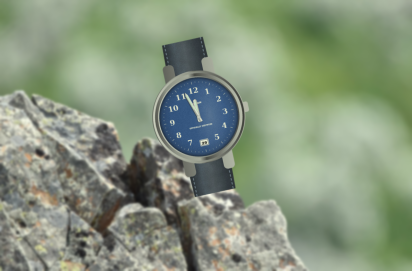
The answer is **11:57**
